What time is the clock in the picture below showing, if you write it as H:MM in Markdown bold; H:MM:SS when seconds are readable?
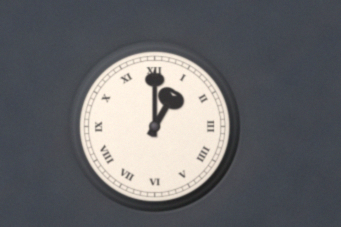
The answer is **1:00**
